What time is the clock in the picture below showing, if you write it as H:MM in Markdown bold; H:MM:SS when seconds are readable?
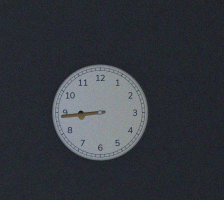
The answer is **8:44**
